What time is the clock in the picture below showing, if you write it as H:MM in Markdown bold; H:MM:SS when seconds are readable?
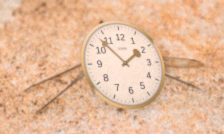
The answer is **1:53**
